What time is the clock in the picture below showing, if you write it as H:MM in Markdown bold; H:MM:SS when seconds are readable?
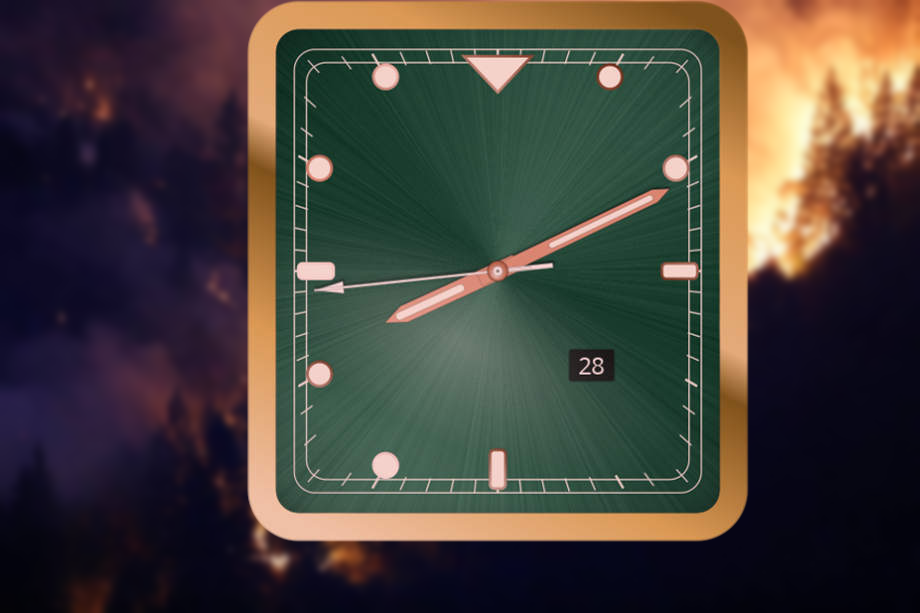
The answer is **8:10:44**
